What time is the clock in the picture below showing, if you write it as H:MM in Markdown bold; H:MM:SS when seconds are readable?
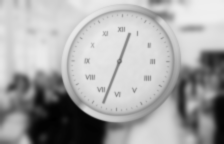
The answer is **12:33**
